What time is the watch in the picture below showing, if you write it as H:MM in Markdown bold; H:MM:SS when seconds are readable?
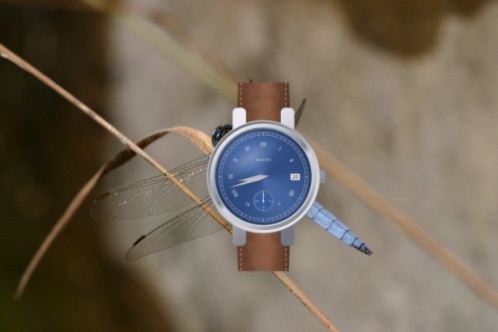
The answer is **8:42**
